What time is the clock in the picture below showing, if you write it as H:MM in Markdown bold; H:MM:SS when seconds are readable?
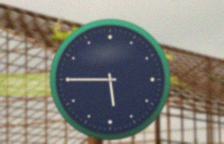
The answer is **5:45**
